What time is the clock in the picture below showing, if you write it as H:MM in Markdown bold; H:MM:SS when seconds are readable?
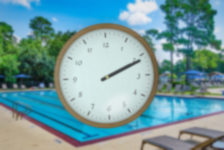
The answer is **2:11**
